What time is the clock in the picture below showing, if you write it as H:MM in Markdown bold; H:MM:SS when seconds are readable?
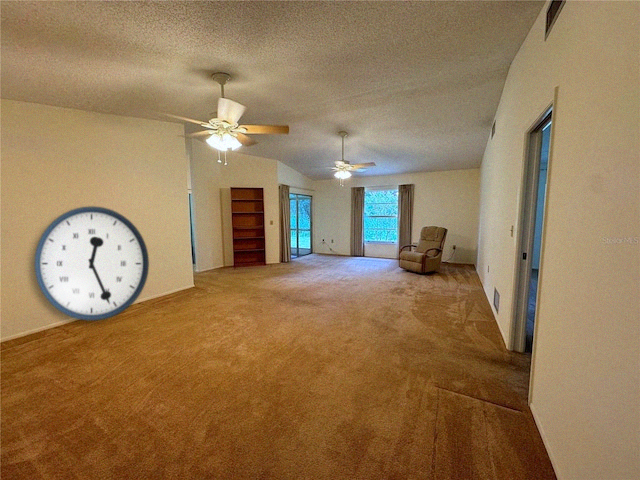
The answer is **12:26**
